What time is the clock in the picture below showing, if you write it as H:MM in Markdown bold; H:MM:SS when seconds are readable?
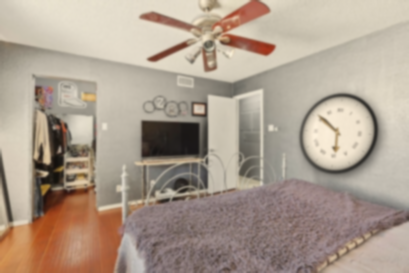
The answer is **5:51**
